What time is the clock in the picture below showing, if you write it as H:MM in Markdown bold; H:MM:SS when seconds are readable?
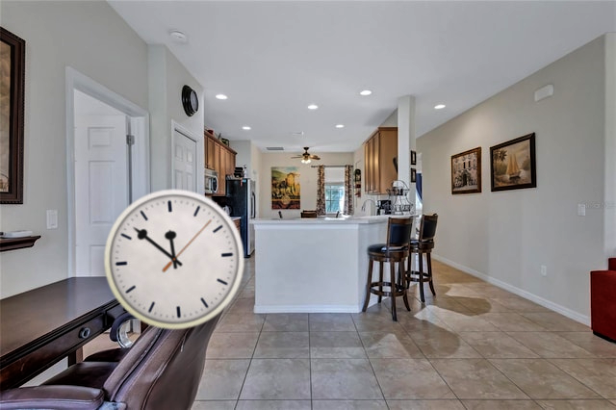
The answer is **11:52:08**
